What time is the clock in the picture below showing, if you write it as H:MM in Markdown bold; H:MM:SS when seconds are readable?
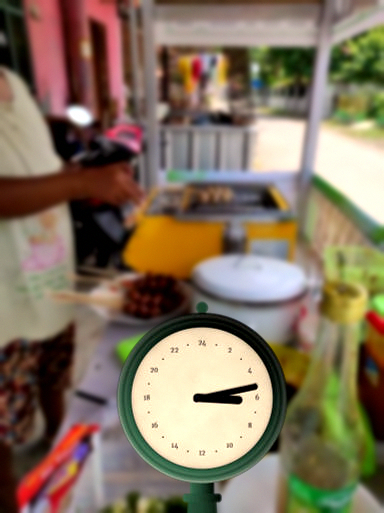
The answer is **6:13**
